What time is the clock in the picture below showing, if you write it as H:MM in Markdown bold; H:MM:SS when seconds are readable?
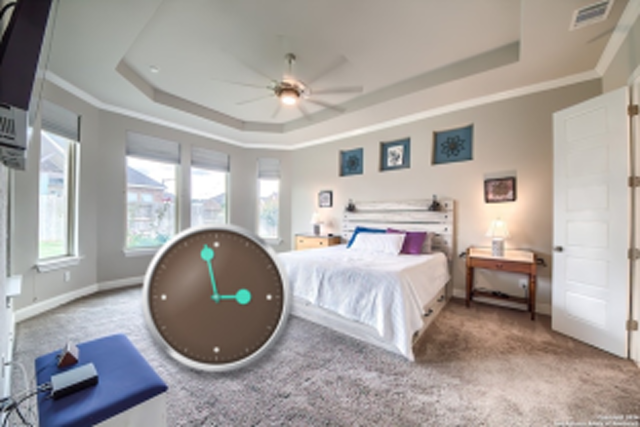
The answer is **2:58**
